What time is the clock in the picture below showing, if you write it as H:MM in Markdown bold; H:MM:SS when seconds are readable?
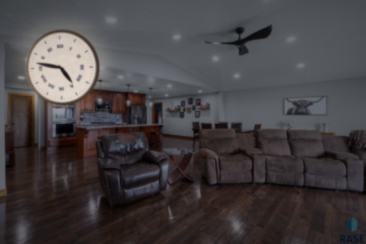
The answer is **4:47**
